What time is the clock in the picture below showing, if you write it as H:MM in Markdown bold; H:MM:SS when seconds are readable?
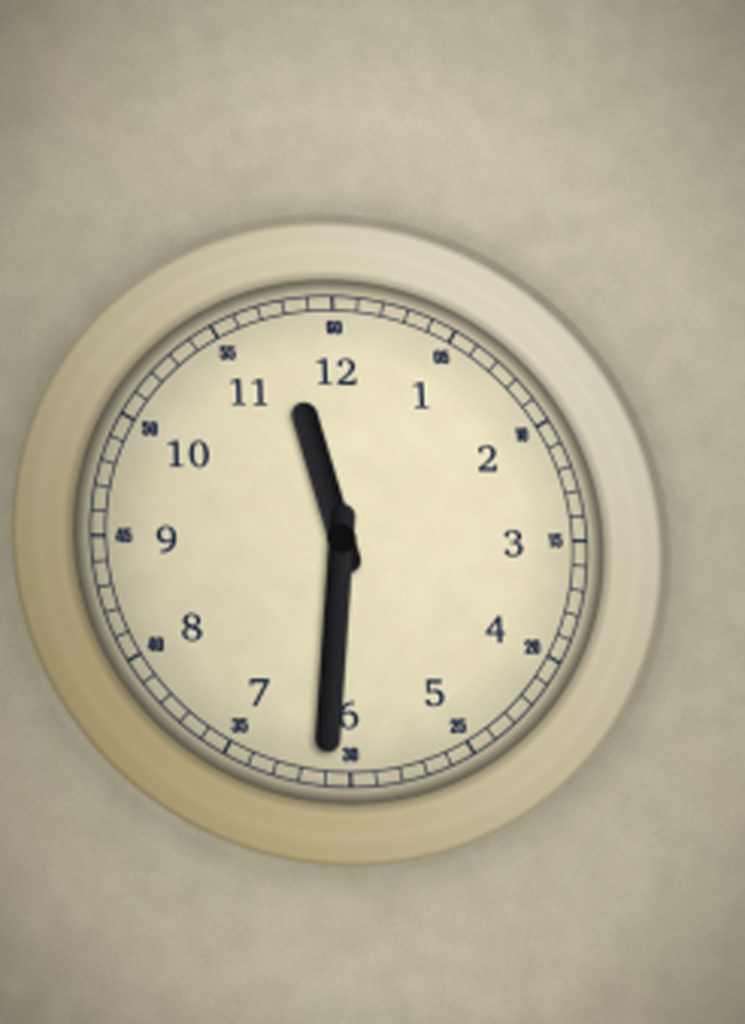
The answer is **11:31**
